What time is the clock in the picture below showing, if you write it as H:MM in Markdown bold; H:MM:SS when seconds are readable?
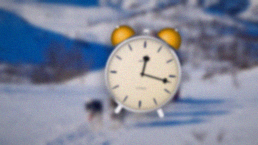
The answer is **12:17**
